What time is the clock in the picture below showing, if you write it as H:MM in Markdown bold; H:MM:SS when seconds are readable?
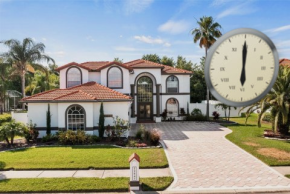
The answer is **6:00**
